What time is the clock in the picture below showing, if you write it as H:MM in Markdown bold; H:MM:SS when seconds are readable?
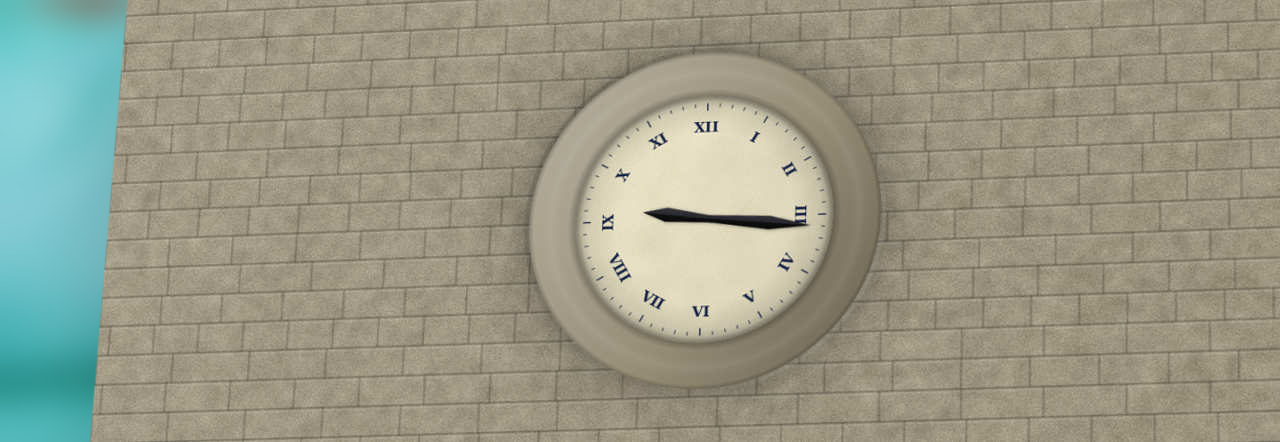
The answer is **9:16**
